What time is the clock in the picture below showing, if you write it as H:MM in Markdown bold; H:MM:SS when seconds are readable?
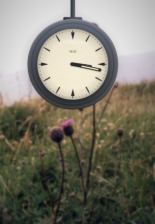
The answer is **3:17**
